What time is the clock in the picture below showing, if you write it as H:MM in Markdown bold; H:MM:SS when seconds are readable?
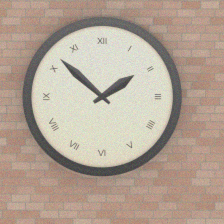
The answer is **1:52**
